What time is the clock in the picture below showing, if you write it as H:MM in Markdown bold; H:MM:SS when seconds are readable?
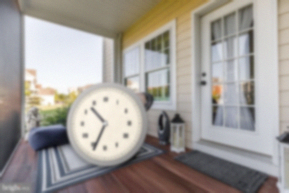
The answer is **10:34**
